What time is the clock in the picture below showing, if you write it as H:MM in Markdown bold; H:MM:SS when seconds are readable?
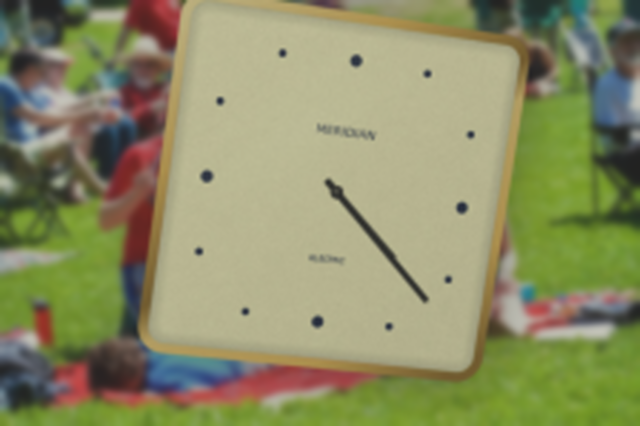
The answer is **4:22**
